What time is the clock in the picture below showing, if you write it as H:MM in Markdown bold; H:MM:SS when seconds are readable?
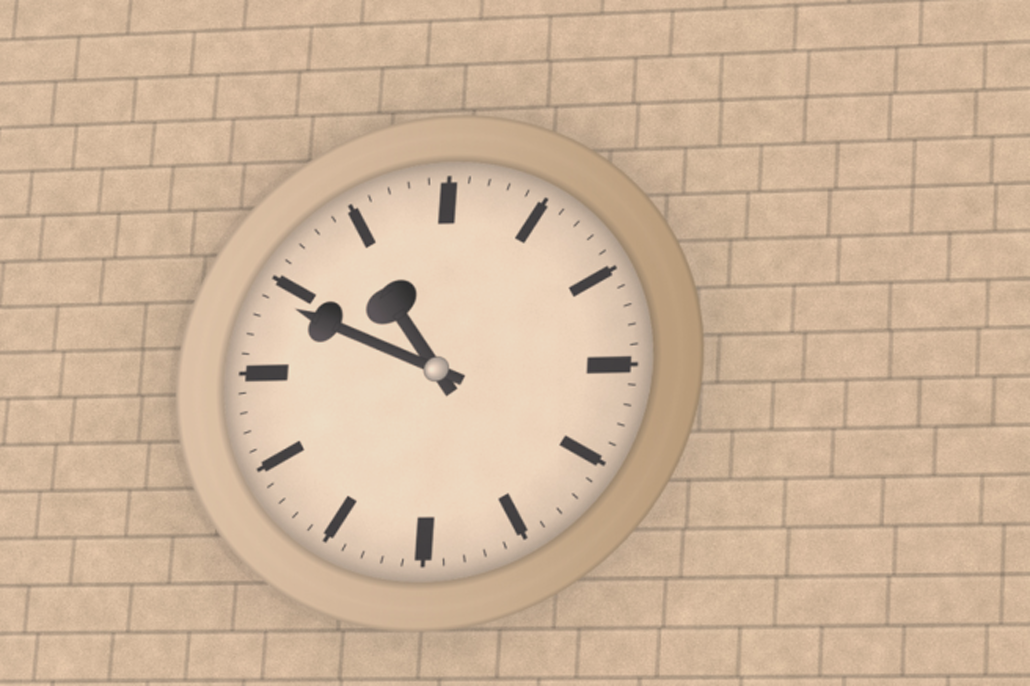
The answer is **10:49**
